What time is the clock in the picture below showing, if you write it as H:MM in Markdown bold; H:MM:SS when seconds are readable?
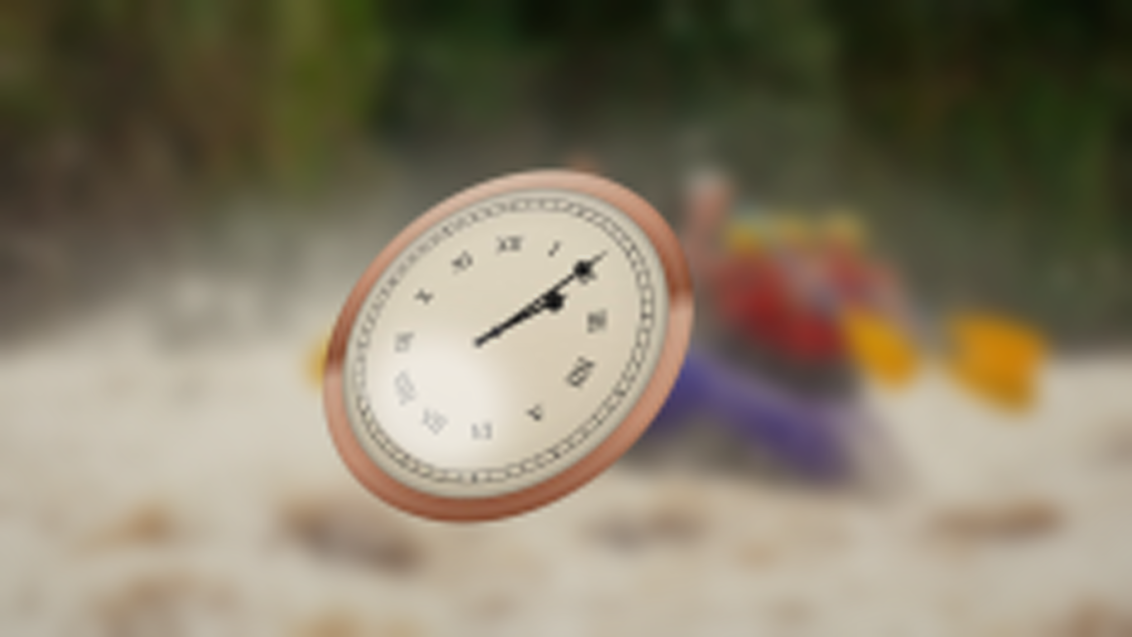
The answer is **2:09**
